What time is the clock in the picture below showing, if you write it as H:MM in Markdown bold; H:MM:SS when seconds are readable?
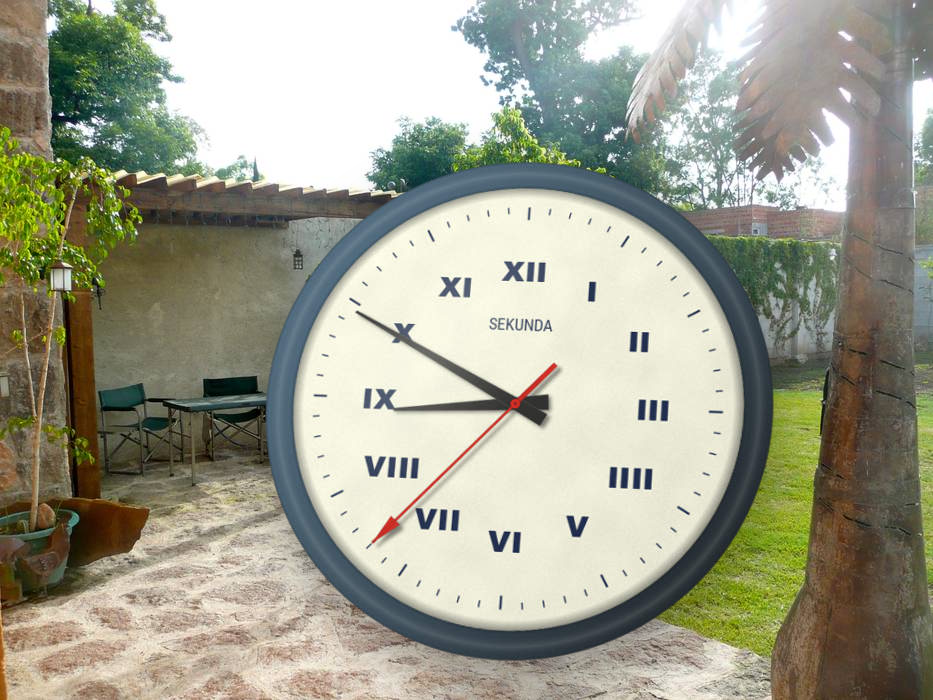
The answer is **8:49:37**
